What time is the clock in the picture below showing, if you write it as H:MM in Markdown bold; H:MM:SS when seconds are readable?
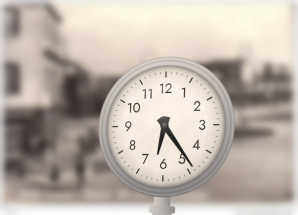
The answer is **6:24**
